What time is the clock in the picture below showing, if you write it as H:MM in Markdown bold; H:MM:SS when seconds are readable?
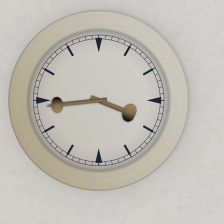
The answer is **3:44**
